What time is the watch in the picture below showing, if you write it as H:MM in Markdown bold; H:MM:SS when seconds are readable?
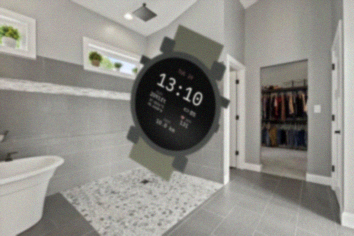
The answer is **13:10**
